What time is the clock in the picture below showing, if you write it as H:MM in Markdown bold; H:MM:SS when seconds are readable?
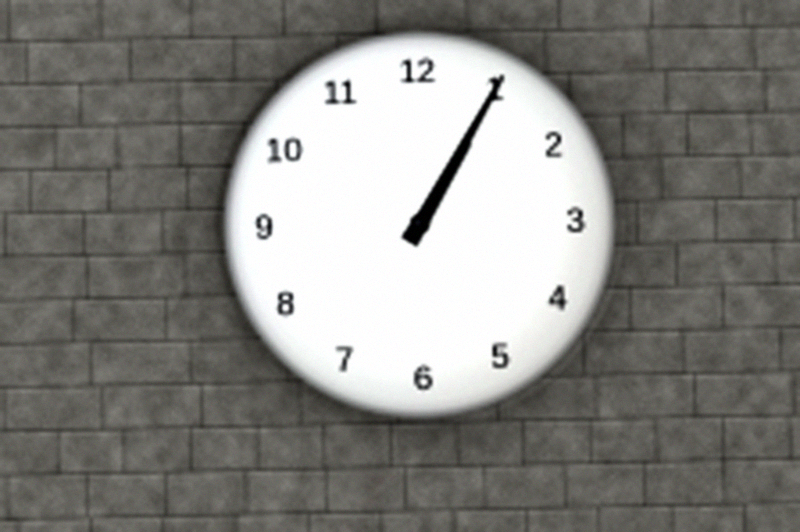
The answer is **1:05**
